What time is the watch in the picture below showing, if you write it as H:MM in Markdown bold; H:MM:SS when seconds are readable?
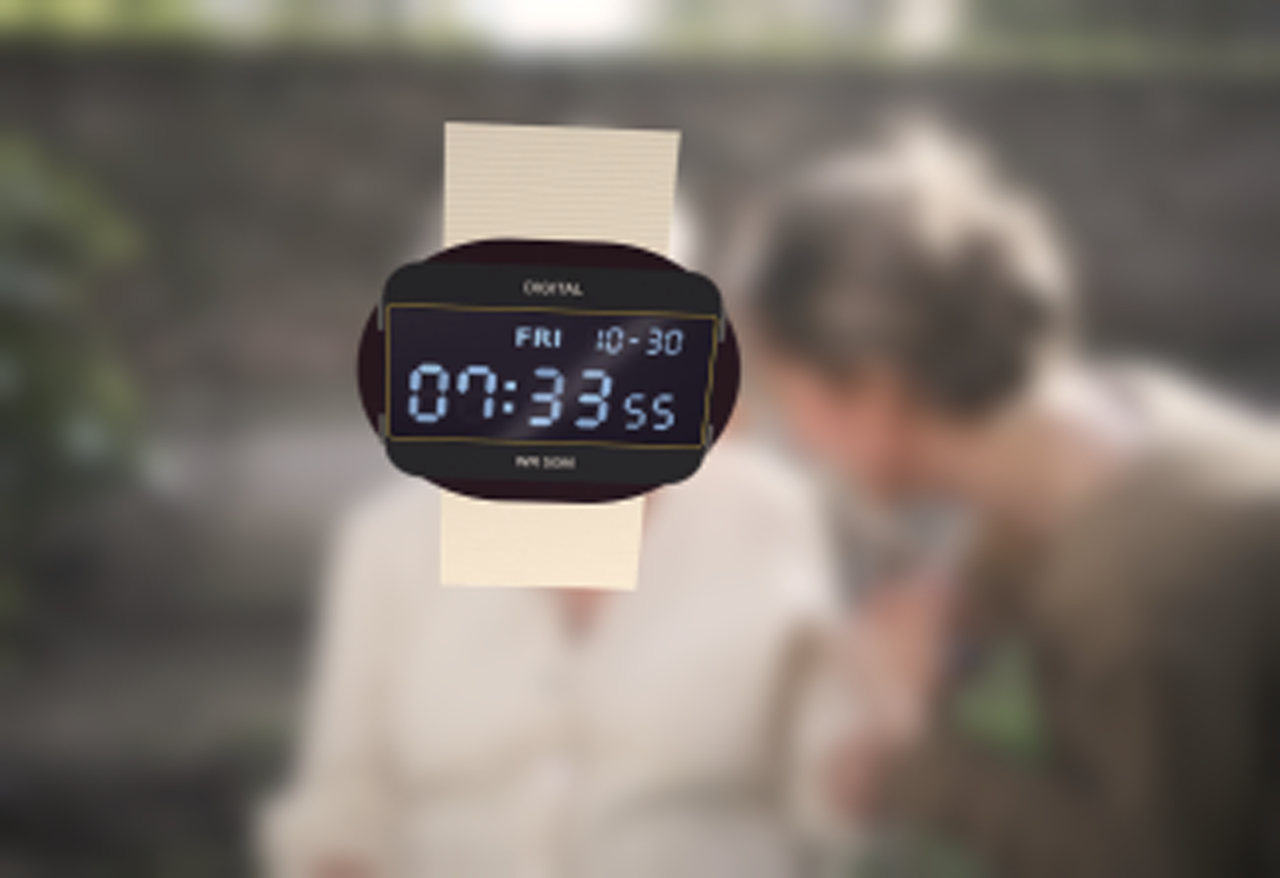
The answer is **7:33:55**
